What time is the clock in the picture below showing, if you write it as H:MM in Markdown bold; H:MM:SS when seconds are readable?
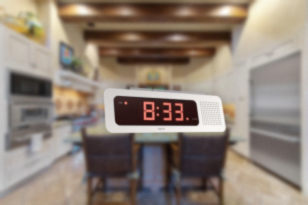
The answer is **8:33**
